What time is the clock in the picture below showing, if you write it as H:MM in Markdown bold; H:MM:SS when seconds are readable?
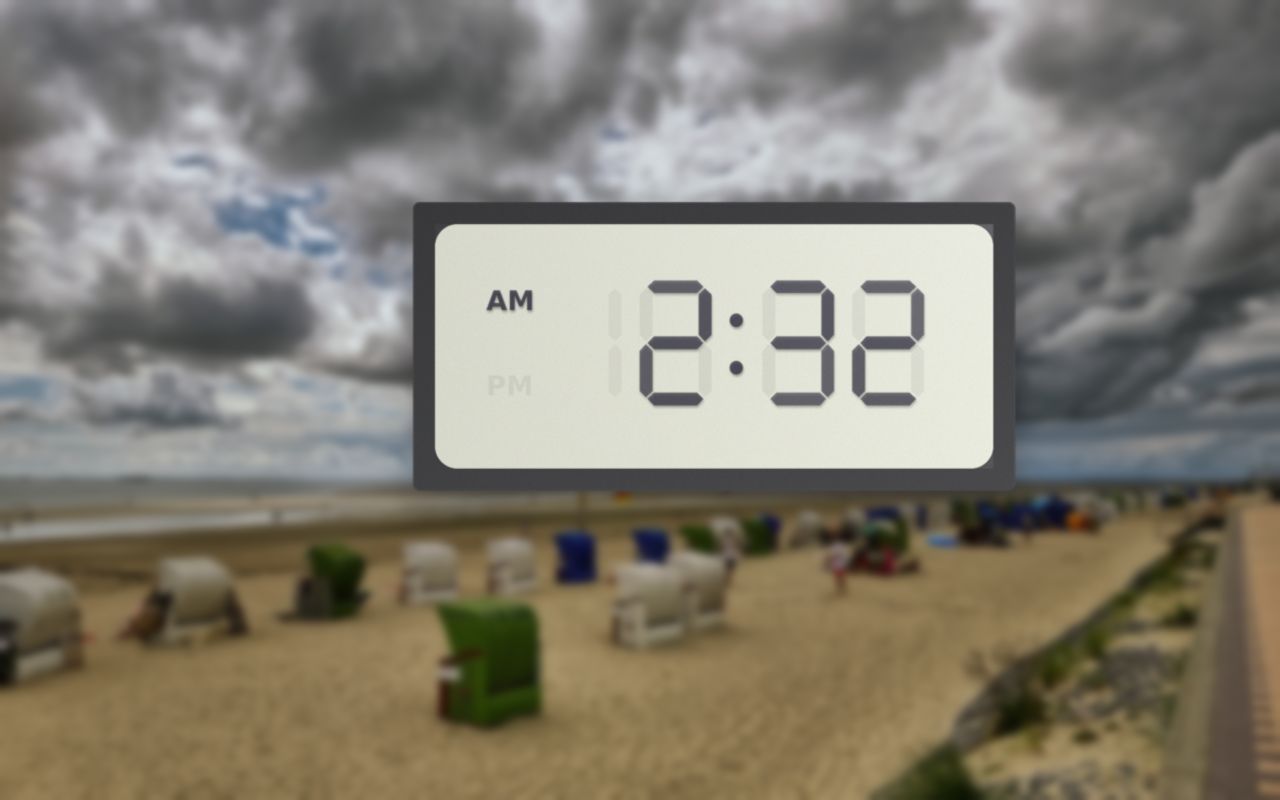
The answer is **2:32**
